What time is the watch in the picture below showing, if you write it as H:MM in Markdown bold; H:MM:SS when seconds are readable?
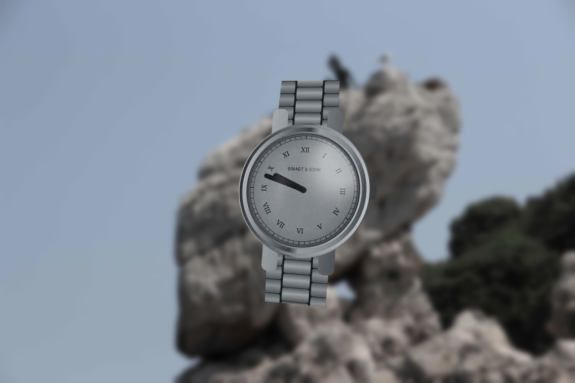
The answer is **9:48**
